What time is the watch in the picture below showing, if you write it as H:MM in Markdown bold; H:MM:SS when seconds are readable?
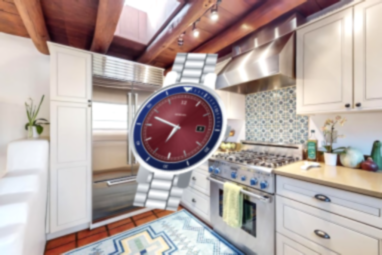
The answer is **6:48**
